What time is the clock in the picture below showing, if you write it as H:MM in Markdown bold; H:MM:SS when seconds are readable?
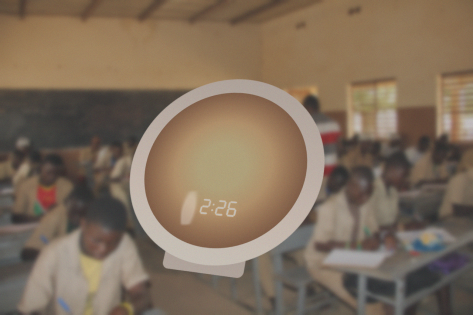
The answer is **2:26**
